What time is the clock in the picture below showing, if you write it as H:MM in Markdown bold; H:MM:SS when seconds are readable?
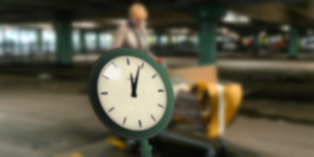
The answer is **12:04**
